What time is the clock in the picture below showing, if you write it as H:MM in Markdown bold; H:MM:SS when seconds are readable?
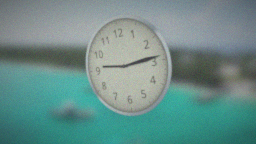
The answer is **9:14**
